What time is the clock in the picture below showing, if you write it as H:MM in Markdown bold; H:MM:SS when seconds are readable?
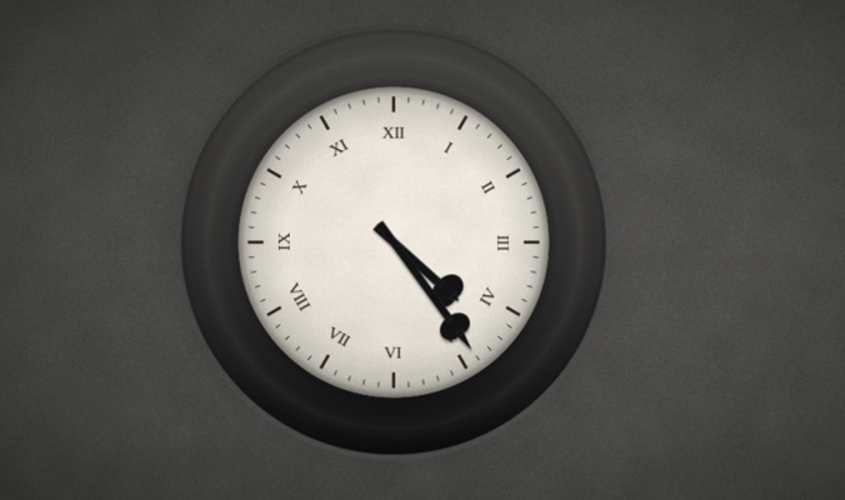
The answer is **4:24**
